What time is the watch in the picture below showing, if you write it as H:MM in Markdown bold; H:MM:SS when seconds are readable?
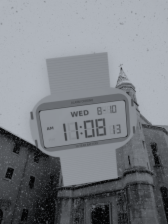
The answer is **11:08:13**
